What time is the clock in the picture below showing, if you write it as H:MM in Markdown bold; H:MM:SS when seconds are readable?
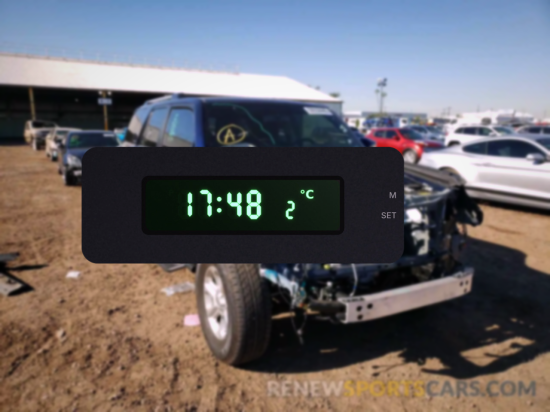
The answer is **17:48**
